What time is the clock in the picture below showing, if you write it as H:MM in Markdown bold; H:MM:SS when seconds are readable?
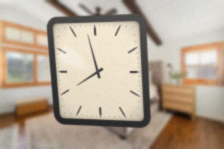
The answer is **7:58**
